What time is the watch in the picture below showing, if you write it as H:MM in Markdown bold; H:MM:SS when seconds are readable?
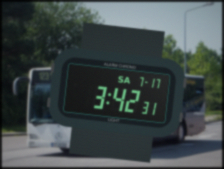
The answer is **3:42:31**
